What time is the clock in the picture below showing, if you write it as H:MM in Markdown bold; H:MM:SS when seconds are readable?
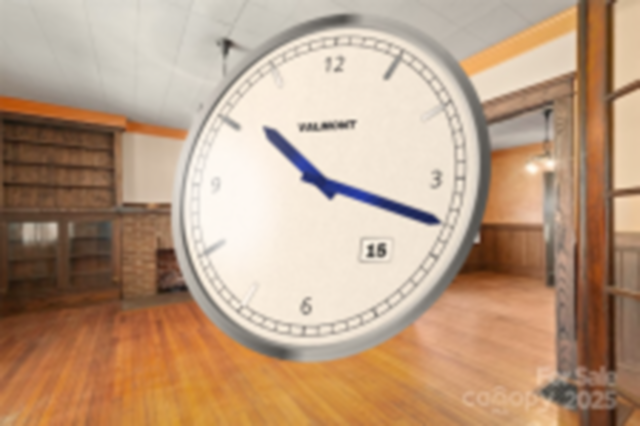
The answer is **10:18**
